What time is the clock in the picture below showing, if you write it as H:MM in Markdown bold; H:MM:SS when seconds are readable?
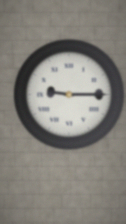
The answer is **9:15**
